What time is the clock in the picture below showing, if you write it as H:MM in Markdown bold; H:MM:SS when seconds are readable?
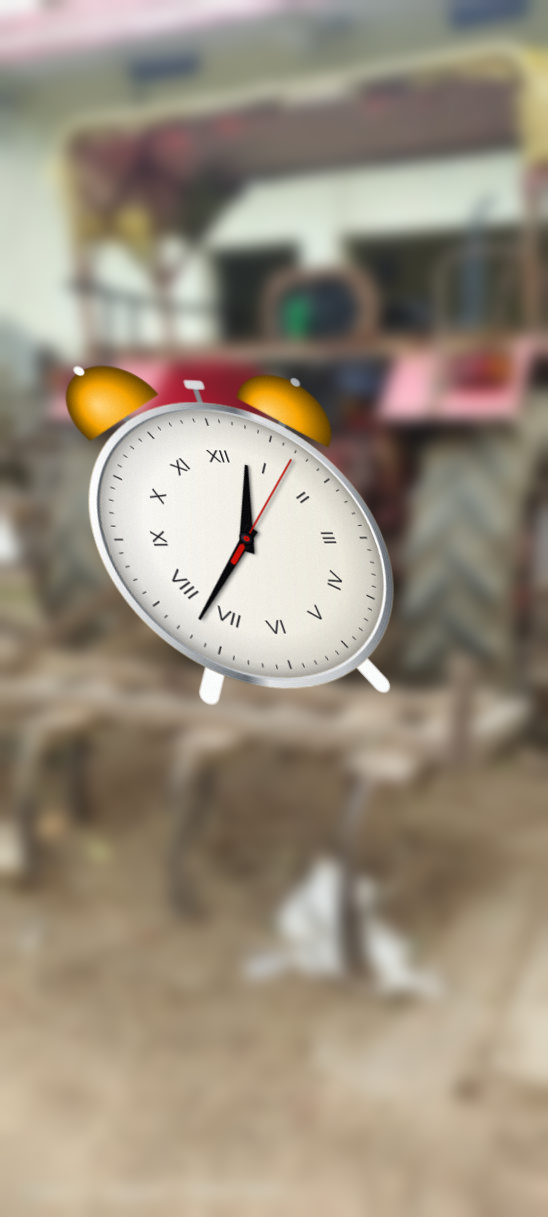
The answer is **12:37:07**
